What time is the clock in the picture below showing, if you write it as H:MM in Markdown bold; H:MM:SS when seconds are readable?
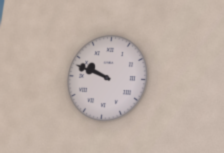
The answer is **9:48**
